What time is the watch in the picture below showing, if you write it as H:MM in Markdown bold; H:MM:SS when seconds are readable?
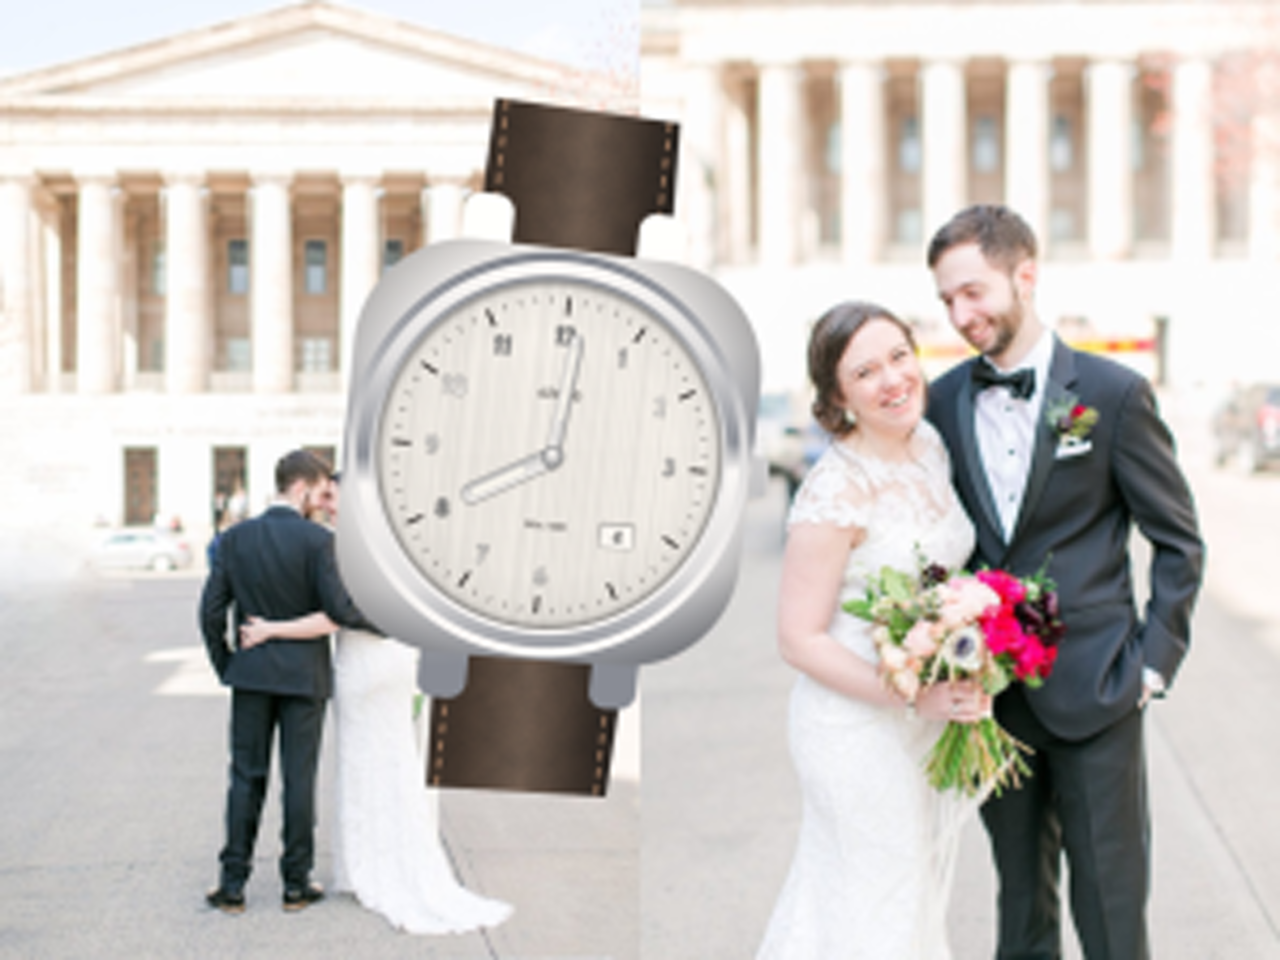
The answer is **8:01**
